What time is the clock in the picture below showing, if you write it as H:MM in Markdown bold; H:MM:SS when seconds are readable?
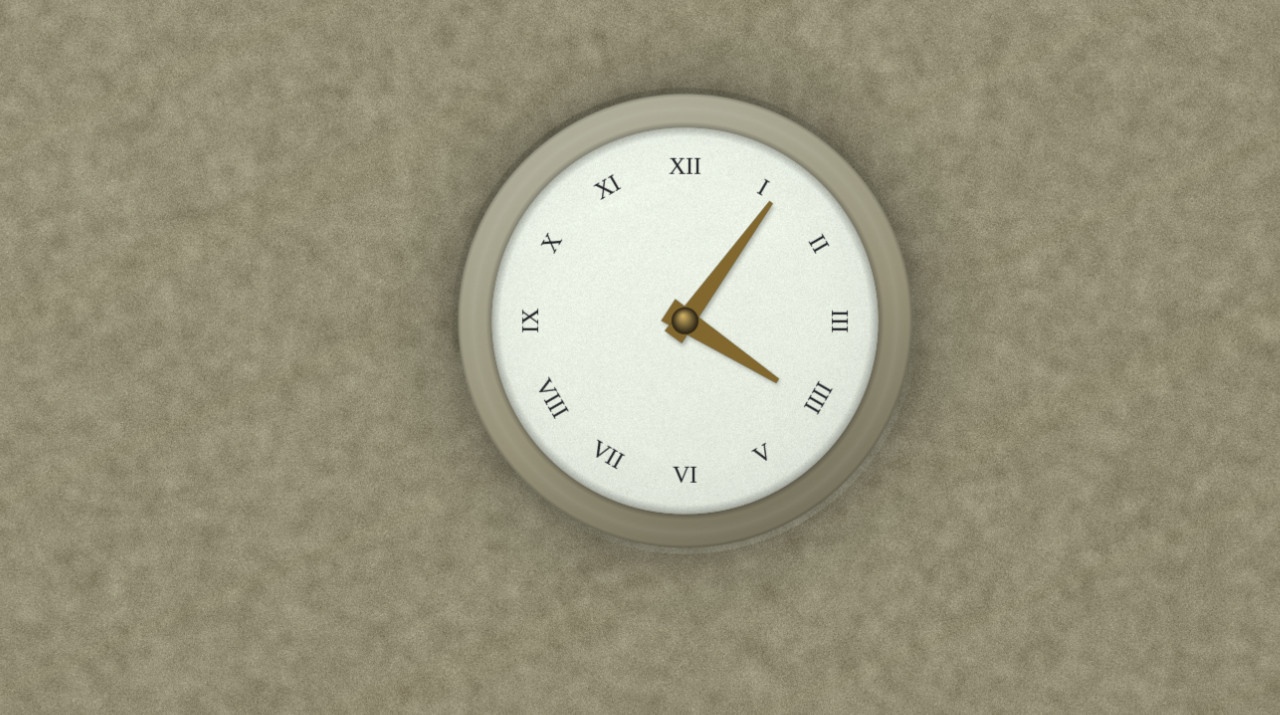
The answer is **4:06**
